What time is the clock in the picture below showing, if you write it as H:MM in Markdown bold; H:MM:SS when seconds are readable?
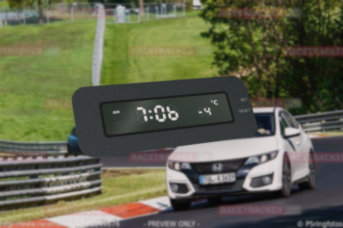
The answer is **7:06**
